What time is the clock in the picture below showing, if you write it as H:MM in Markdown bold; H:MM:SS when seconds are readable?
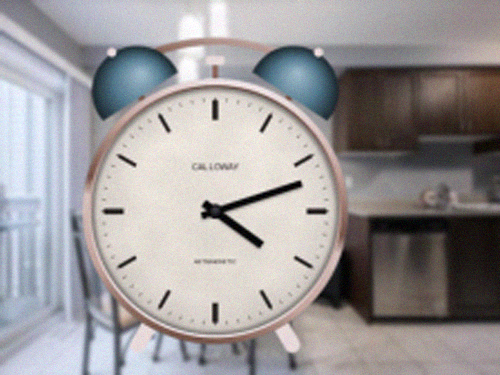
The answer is **4:12**
